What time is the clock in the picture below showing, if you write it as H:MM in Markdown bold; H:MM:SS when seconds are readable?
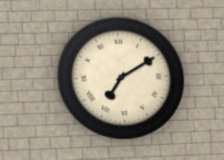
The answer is **7:10**
